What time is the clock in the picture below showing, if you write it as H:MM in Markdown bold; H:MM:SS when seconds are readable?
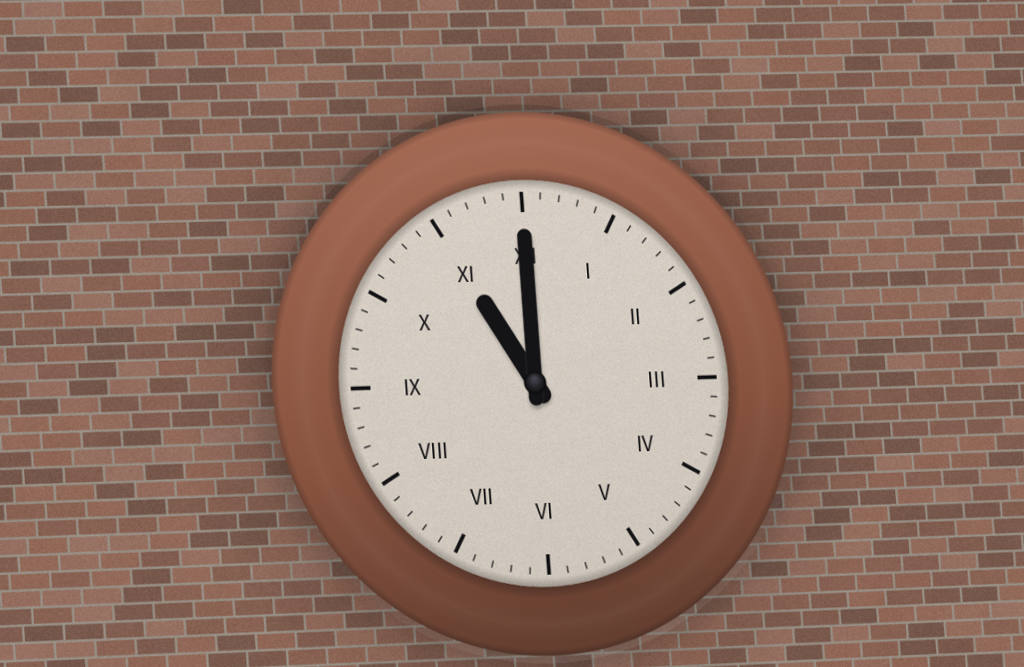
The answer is **11:00**
